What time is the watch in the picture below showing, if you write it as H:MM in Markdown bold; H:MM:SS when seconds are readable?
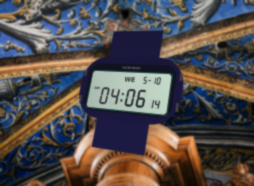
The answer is **4:06**
